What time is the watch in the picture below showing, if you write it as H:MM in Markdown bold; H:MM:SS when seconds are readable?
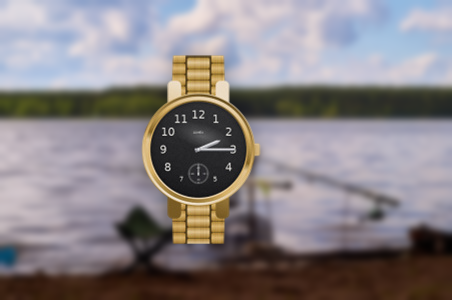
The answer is **2:15**
